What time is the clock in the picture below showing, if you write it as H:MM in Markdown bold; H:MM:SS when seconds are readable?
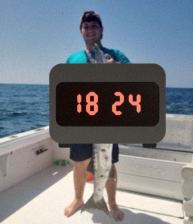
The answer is **18:24**
